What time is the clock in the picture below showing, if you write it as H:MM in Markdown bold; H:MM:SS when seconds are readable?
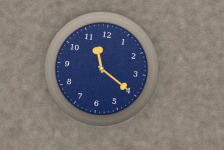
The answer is **11:20**
